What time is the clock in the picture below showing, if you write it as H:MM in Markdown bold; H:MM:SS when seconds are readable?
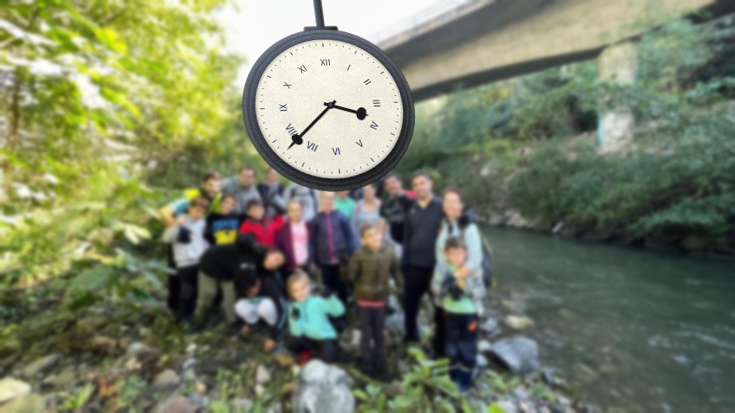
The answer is **3:38**
